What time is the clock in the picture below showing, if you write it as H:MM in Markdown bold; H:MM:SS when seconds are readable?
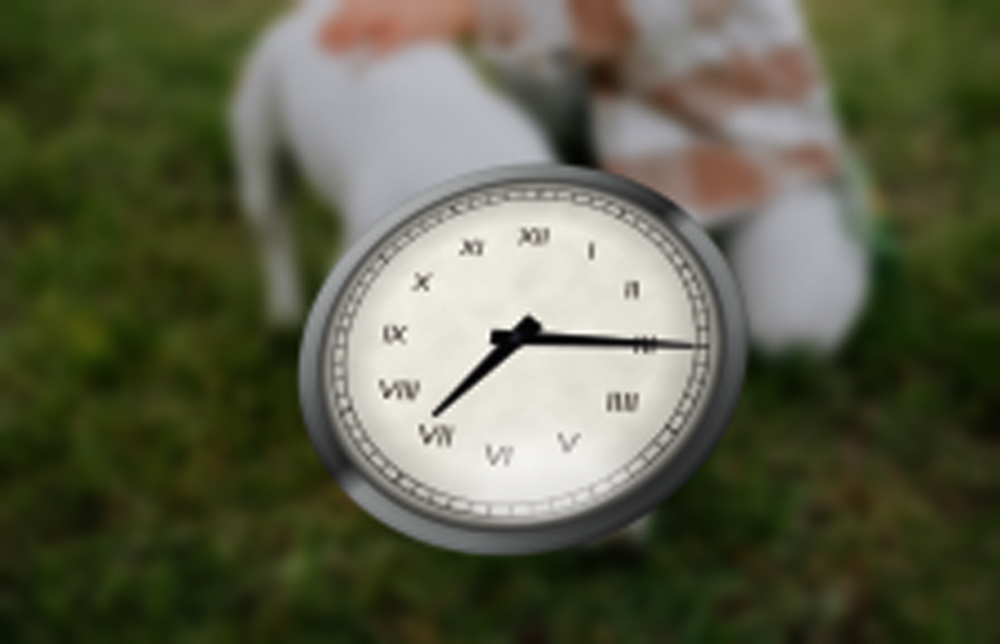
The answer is **7:15**
